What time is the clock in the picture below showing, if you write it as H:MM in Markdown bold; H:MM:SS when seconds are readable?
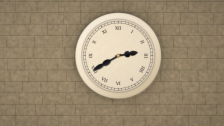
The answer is **2:40**
